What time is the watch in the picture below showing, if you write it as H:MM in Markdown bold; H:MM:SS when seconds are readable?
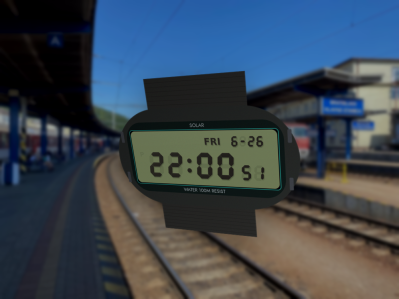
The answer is **22:00:51**
